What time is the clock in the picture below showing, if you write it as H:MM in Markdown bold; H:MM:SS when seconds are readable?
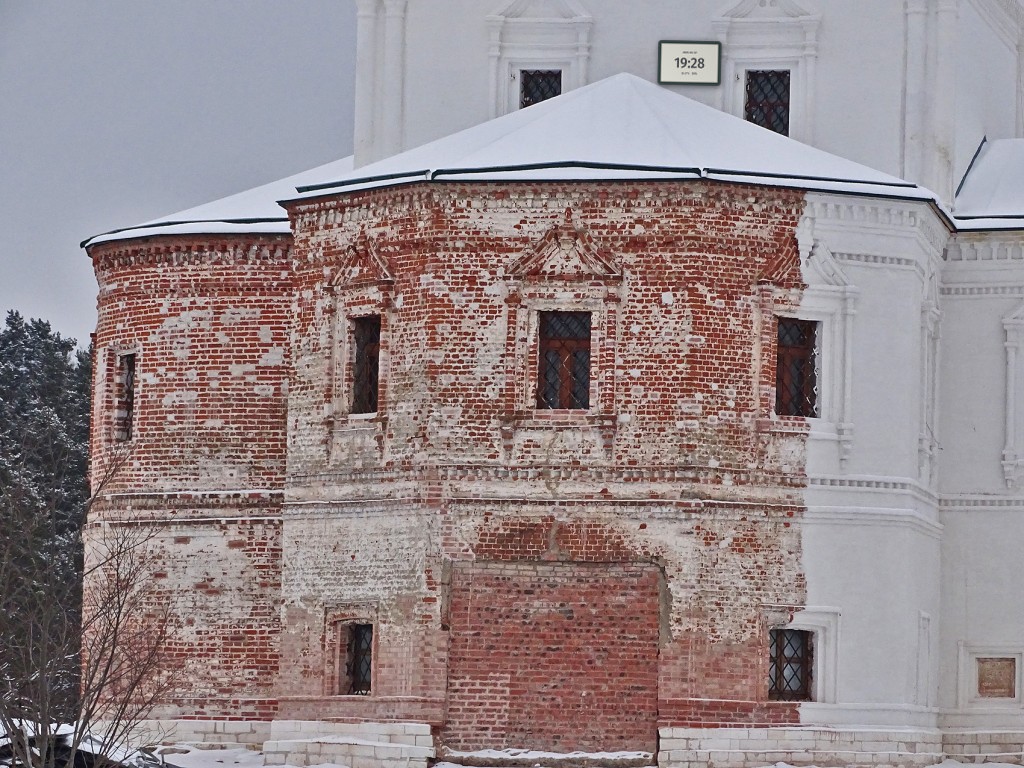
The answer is **19:28**
